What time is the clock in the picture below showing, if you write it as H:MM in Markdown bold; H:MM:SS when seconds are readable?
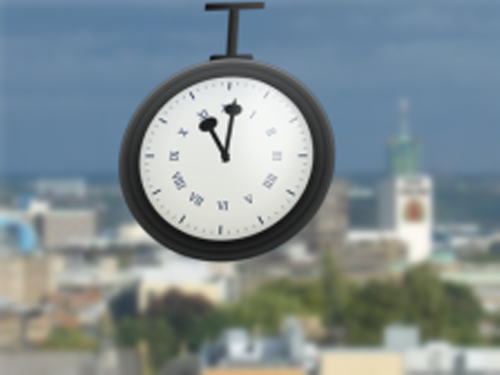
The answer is **11:01**
